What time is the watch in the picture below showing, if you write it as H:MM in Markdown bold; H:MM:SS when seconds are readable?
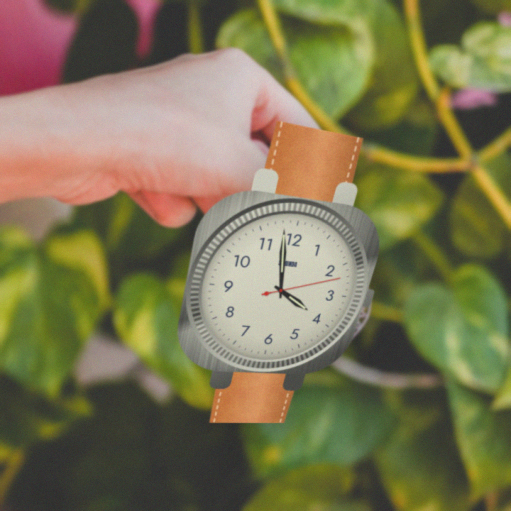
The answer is **3:58:12**
